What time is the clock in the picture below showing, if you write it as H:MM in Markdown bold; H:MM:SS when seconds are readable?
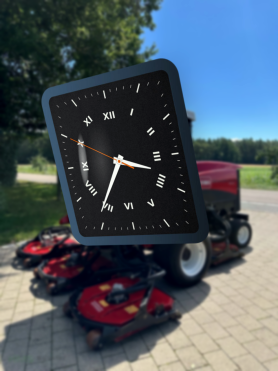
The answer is **3:35:50**
